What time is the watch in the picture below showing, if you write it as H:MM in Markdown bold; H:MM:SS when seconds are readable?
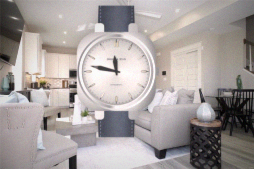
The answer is **11:47**
